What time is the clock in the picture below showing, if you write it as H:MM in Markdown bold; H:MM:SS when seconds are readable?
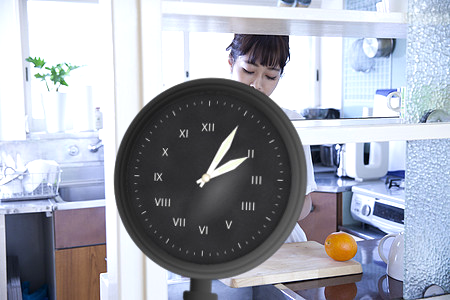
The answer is **2:05**
